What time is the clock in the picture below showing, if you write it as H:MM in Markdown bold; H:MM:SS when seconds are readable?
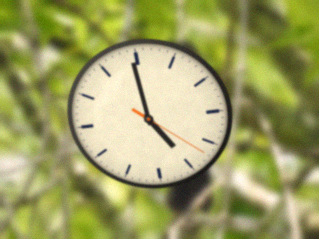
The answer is **4:59:22**
